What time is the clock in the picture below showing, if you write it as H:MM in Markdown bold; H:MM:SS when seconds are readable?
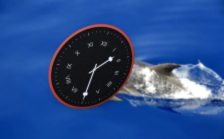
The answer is **1:30**
